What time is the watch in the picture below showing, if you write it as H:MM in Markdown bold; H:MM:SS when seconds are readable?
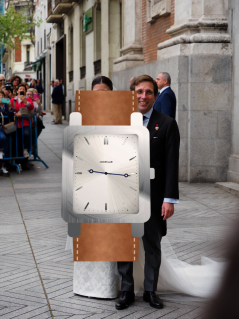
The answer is **9:16**
